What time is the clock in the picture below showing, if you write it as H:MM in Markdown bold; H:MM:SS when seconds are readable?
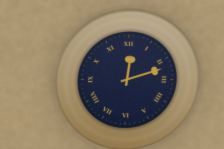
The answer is **12:12**
